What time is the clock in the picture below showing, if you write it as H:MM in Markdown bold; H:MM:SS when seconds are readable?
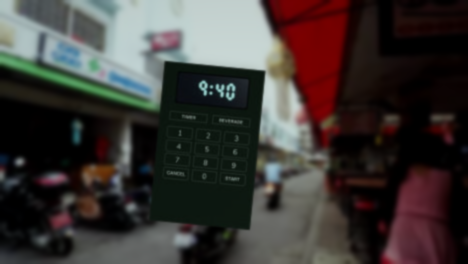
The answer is **9:40**
